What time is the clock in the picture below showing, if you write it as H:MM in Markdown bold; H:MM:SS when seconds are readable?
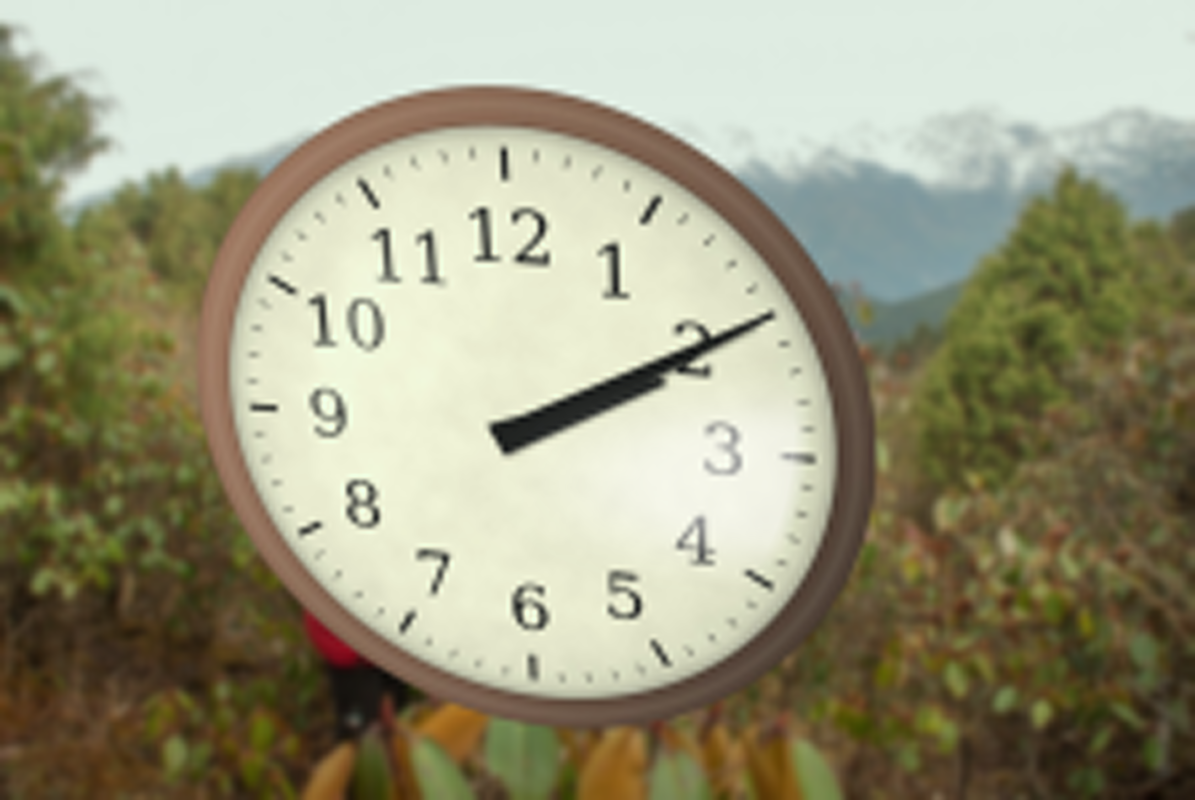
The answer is **2:10**
